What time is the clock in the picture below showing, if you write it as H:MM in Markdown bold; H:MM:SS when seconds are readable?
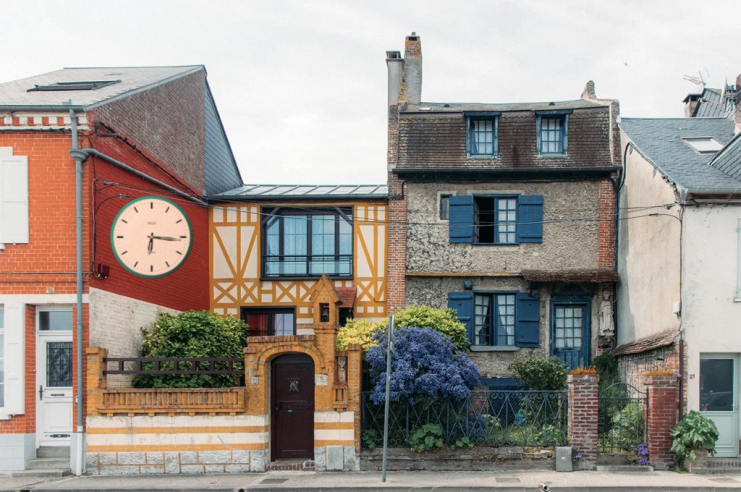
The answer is **6:16**
